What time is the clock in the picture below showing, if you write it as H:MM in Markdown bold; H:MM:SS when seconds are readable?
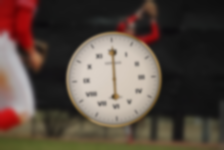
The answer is **6:00**
